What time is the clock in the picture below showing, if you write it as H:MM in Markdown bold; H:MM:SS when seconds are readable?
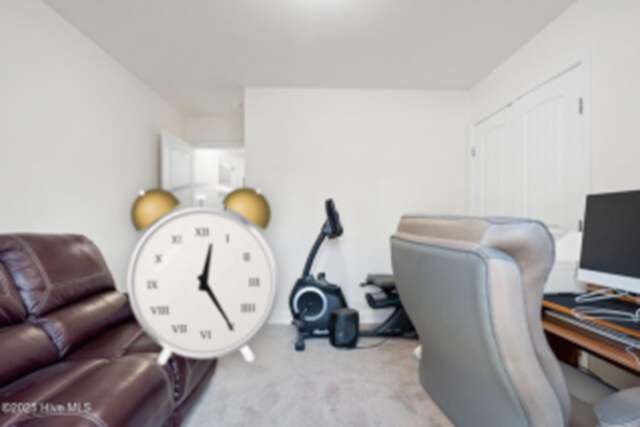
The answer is **12:25**
